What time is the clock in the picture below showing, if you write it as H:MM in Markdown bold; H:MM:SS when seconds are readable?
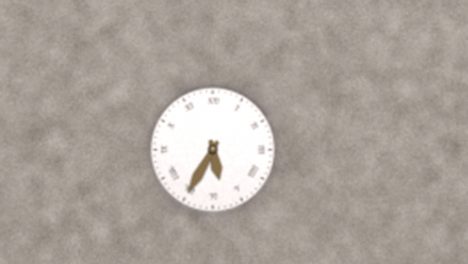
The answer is **5:35**
